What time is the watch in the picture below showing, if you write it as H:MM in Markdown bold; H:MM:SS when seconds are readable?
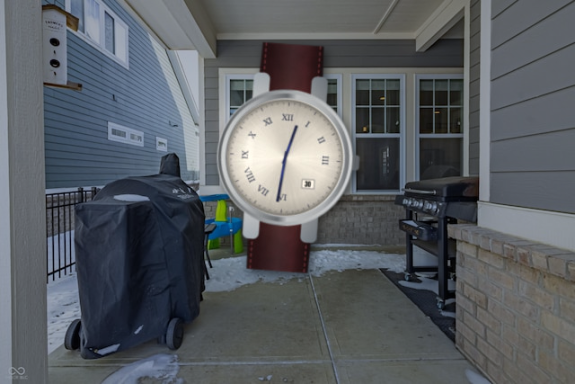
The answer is **12:31**
